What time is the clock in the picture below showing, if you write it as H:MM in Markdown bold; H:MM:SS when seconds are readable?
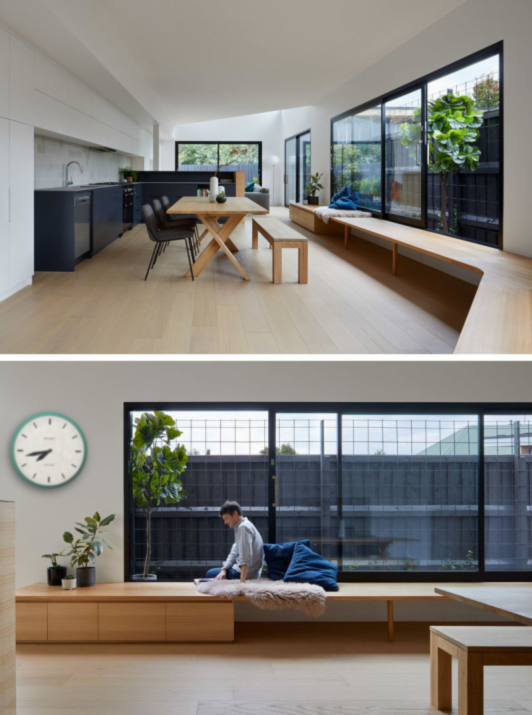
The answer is **7:43**
